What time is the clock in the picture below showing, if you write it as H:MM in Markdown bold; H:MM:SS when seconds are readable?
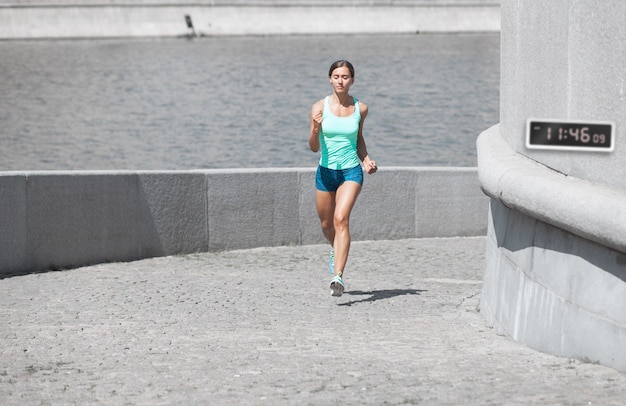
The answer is **11:46**
